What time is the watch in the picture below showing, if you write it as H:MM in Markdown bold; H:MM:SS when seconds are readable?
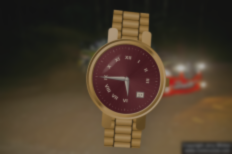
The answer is **5:45**
